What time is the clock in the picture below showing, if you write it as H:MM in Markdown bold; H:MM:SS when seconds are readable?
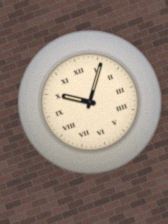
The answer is **10:06**
